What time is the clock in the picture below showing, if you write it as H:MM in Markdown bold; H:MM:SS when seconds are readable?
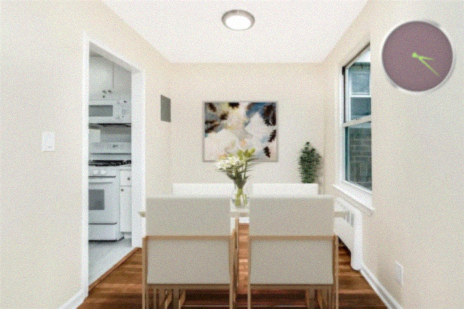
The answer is **3:22**
